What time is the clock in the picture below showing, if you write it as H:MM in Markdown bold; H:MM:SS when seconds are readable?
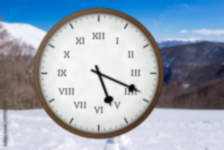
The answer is **5:19**
